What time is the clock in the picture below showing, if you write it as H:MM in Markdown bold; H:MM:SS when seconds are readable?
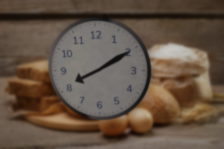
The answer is **8:10**
